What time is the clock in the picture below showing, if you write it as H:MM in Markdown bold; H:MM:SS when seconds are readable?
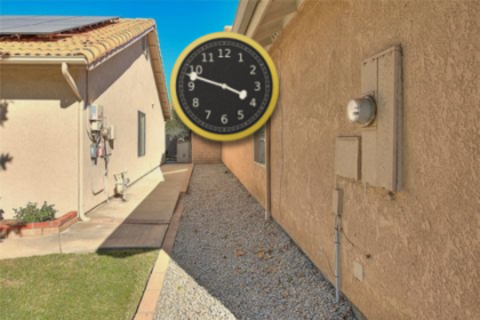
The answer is **3:48**
